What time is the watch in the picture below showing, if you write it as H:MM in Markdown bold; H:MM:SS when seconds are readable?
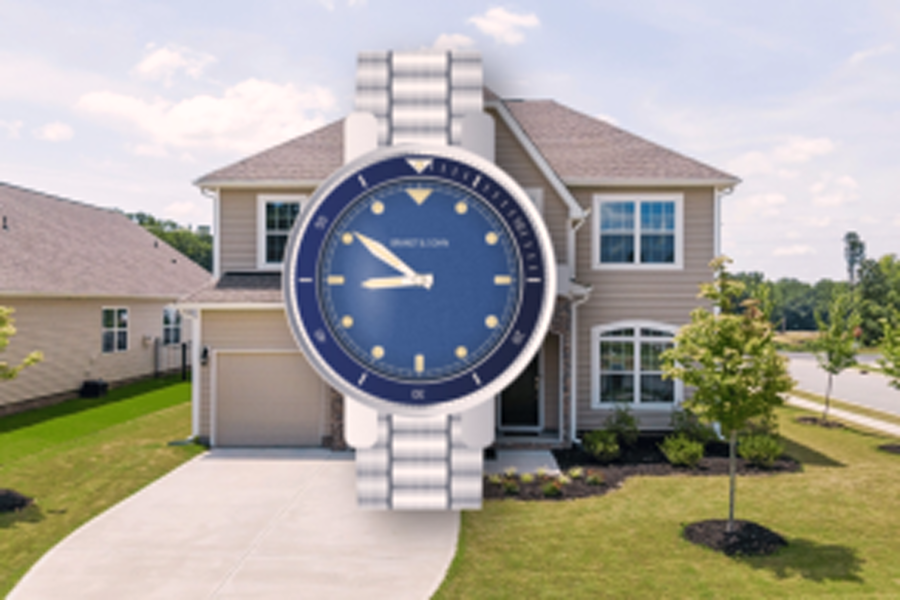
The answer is **8:51**
